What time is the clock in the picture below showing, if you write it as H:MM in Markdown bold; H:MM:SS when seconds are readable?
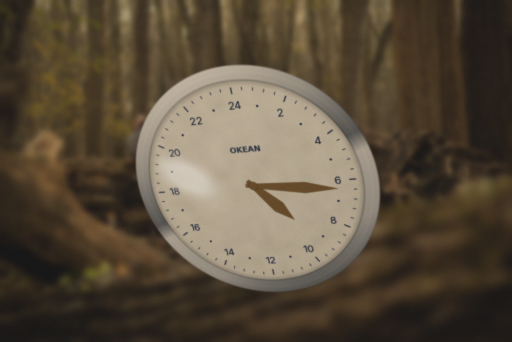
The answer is **9:16**
